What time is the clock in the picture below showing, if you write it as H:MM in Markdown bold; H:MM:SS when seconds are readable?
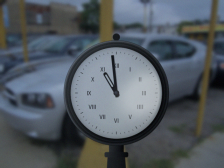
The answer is **10:59**
